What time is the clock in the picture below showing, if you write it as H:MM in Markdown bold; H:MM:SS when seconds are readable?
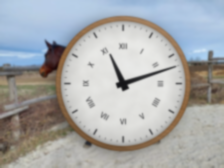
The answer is **11:12**
